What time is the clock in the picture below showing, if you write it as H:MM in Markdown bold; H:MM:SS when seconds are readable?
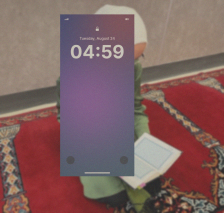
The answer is **4:59**
